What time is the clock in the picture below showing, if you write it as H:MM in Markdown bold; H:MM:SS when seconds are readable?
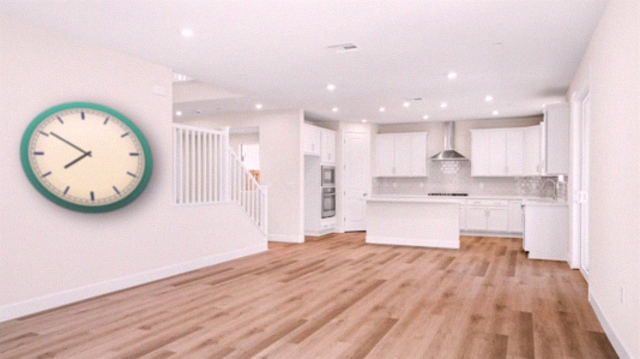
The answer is **7:51**
